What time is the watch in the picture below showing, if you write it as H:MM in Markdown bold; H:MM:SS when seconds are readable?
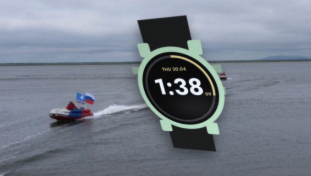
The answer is **1:38**
